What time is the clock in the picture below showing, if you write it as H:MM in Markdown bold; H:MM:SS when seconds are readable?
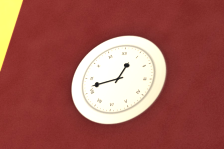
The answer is **12:42**
